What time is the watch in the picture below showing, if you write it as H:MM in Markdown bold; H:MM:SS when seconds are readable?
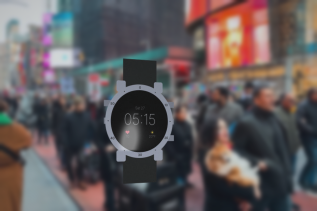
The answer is **5:15**
